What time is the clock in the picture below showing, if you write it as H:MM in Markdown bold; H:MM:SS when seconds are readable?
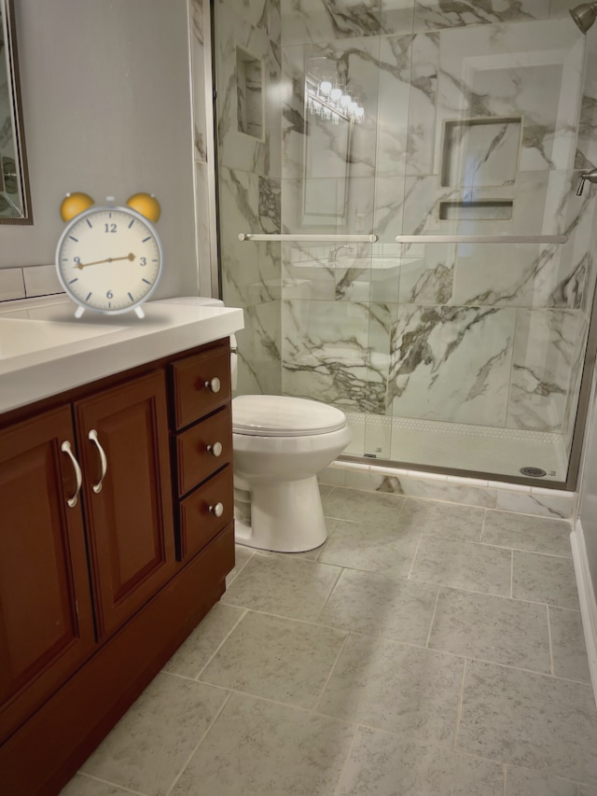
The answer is **2:43**
